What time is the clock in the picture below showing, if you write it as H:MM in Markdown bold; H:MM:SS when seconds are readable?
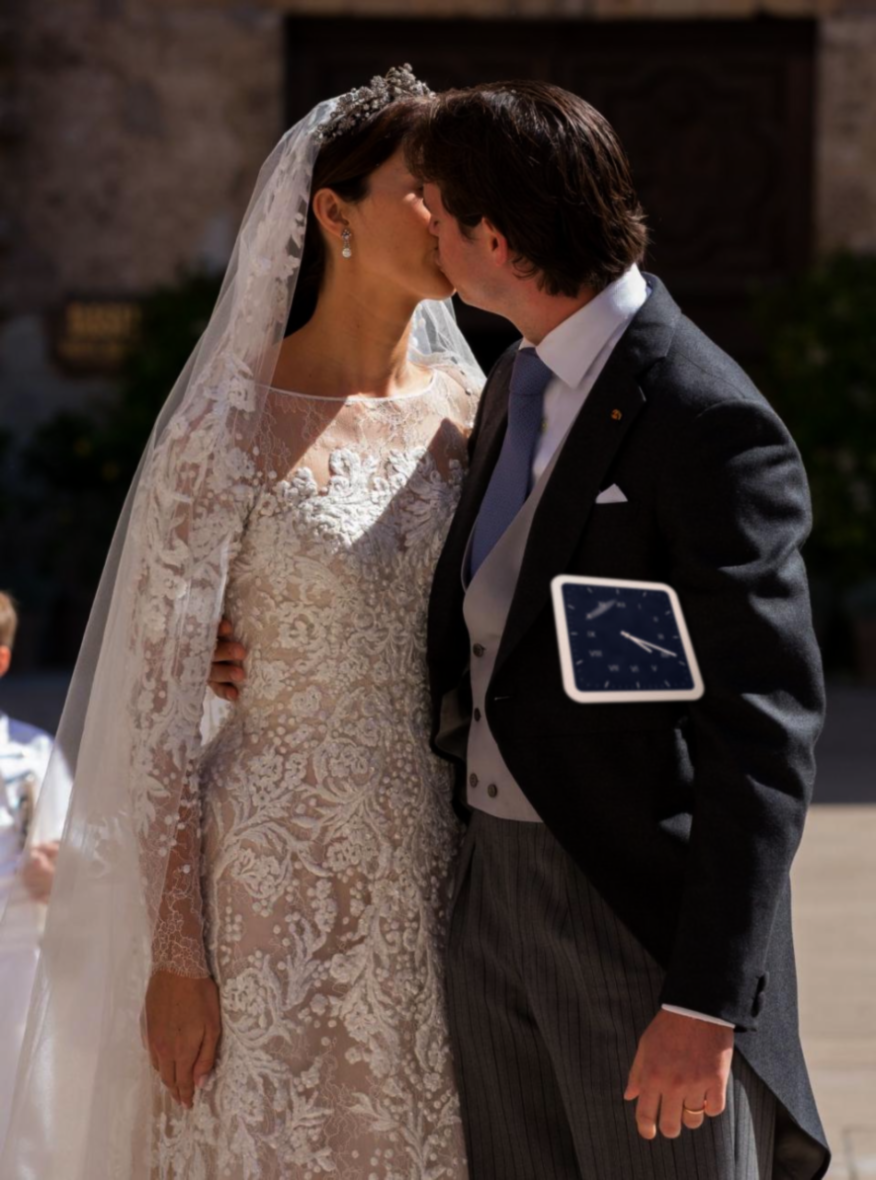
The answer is **4:19**
